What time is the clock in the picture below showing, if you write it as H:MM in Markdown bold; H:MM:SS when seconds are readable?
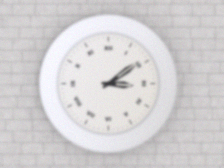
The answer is **3:09**
